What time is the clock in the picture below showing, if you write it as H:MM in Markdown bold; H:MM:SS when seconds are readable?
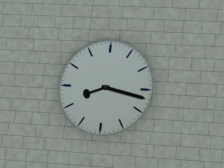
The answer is **8:17**
